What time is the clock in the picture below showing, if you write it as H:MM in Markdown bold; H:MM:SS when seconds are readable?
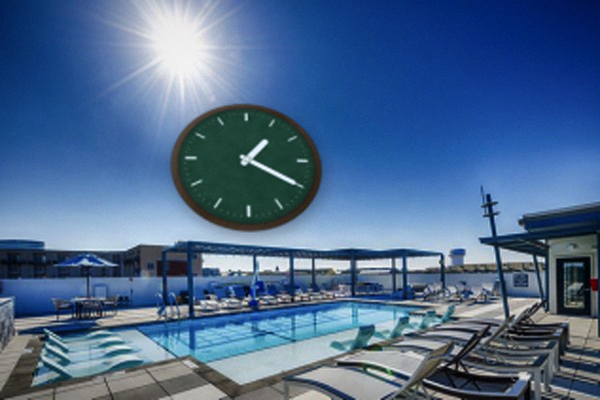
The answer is **1:20**
